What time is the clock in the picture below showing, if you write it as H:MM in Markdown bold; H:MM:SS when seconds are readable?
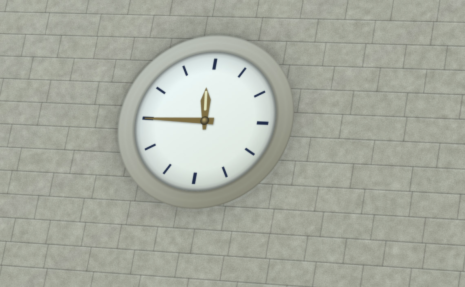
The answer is **11:45**
